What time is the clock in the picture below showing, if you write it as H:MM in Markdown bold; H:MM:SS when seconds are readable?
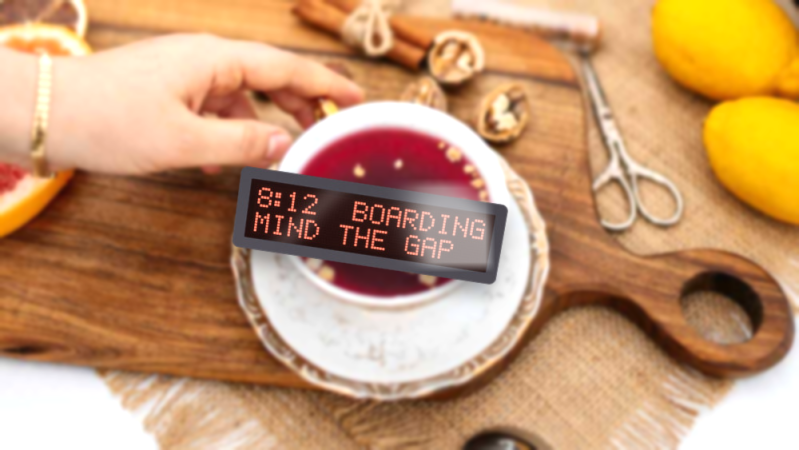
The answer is **8:12**
